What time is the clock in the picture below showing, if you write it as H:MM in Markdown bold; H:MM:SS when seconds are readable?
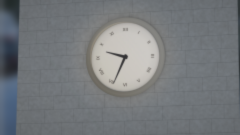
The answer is **9:34**
